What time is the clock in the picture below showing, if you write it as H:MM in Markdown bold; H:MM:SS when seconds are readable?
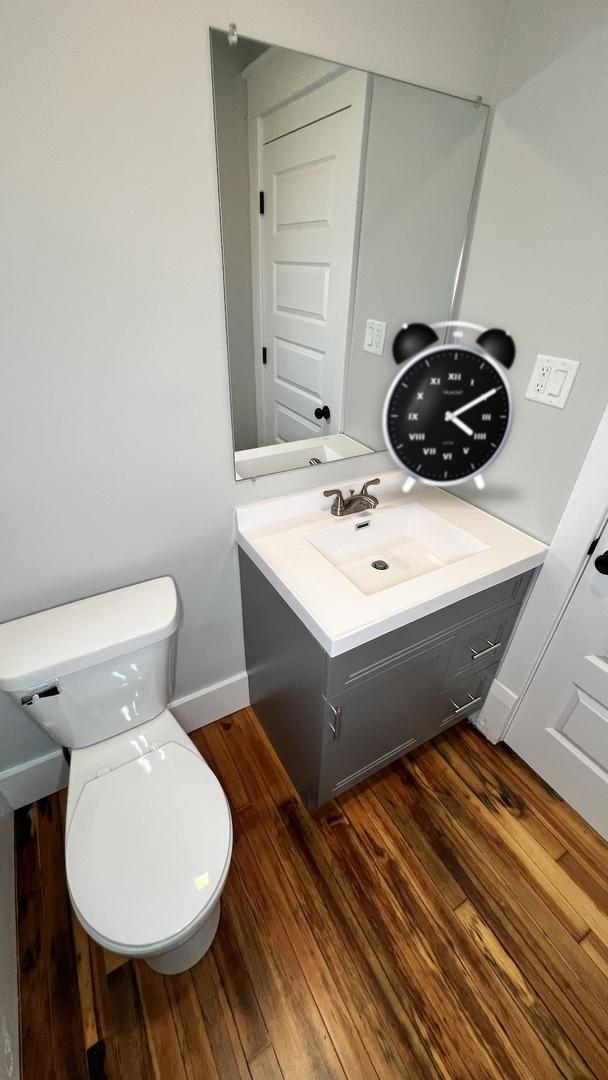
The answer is **4:10**
